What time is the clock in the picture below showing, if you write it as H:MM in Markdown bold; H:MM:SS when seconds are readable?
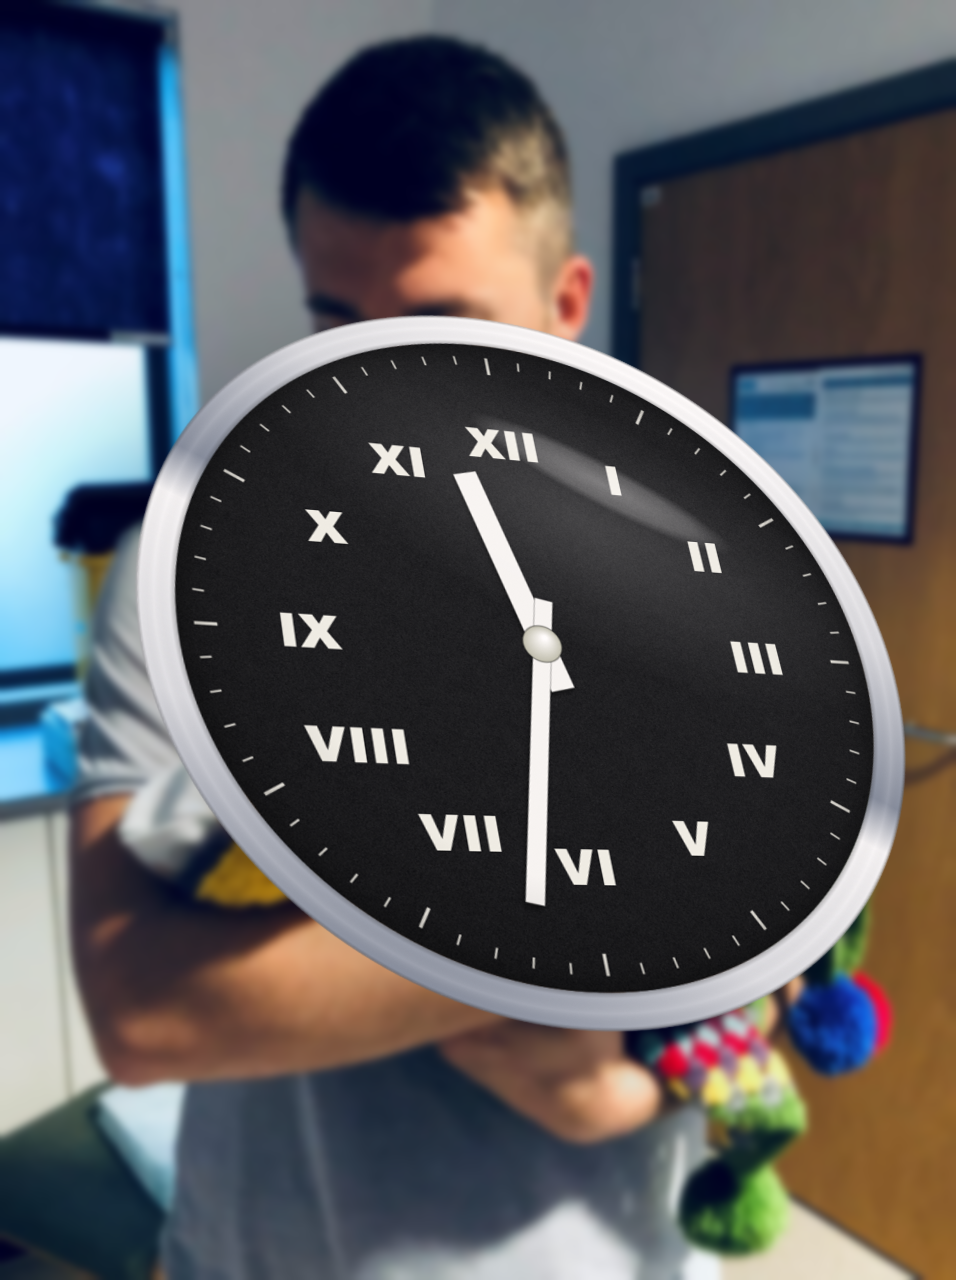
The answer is **11:32**
